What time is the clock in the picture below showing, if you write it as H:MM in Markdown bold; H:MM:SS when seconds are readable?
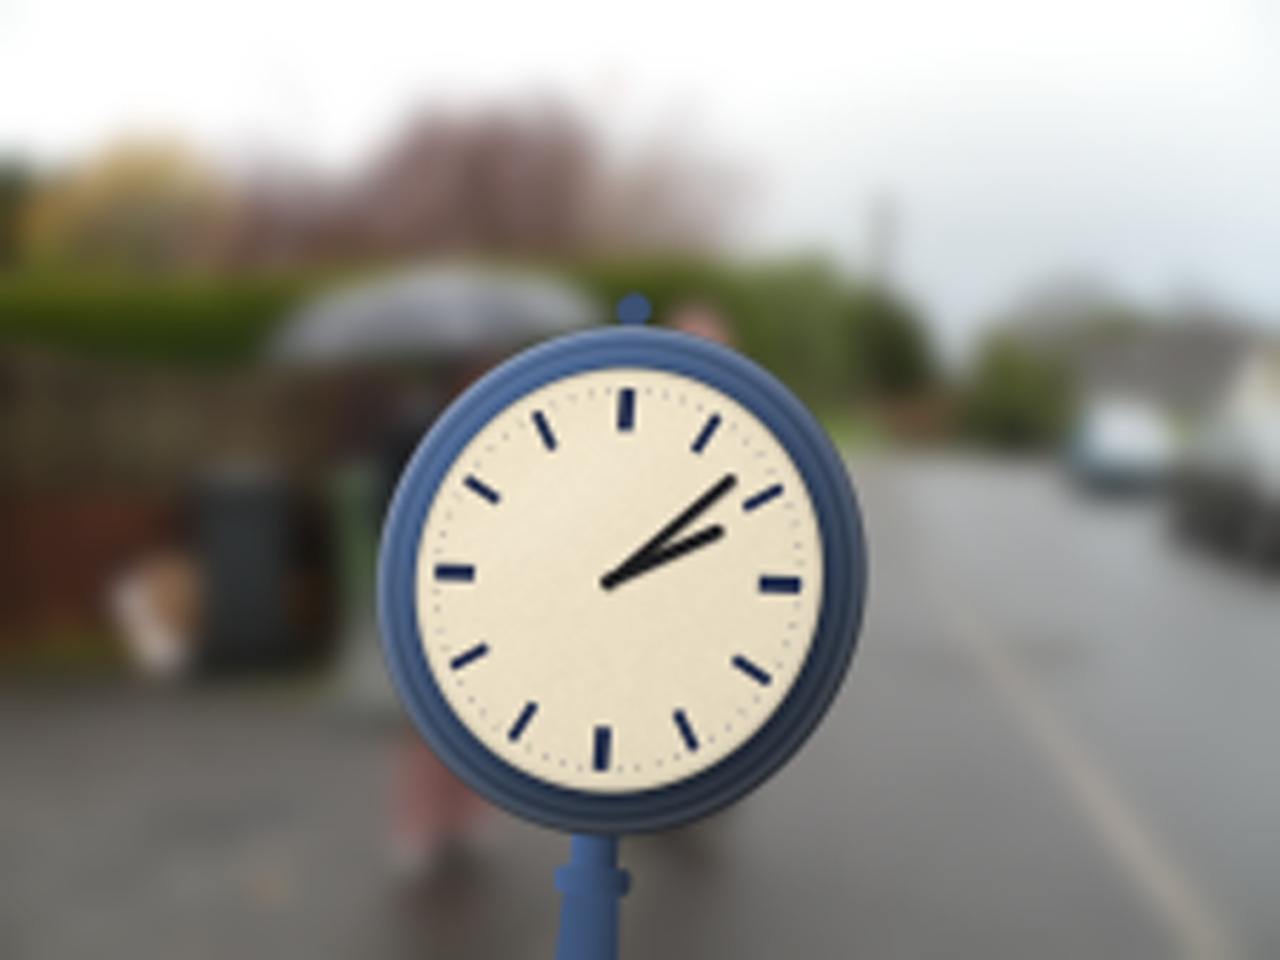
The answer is **2:08**
